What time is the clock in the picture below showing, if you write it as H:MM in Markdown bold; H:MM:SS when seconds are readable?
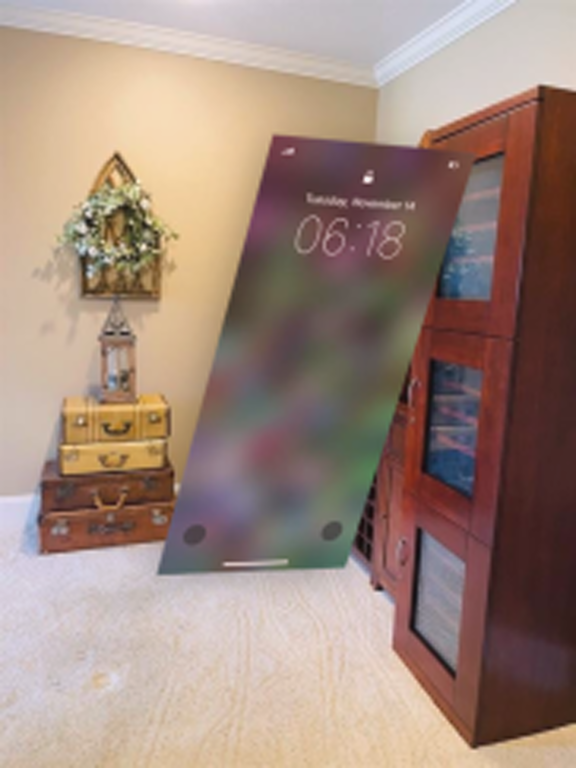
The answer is **6:18**
